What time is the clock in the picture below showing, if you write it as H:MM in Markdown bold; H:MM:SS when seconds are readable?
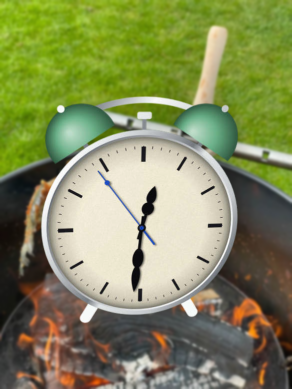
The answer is **12:30:54**
